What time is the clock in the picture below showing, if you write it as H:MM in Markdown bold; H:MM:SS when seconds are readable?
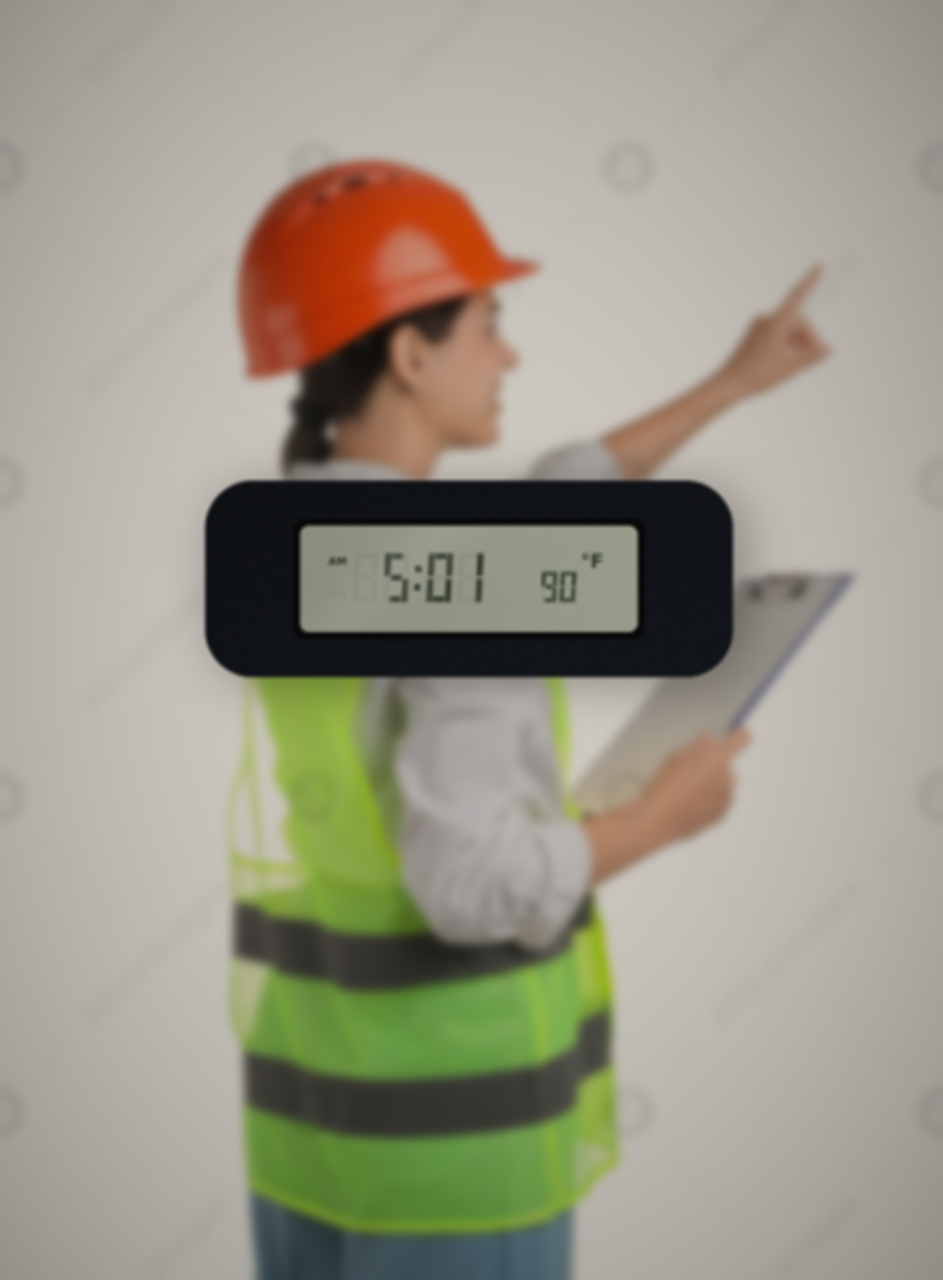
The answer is **5:01**
